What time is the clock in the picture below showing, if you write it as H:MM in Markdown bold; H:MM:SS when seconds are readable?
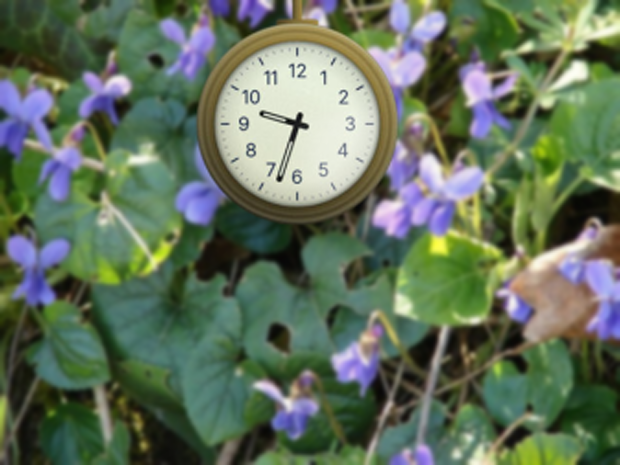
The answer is **9:33**
